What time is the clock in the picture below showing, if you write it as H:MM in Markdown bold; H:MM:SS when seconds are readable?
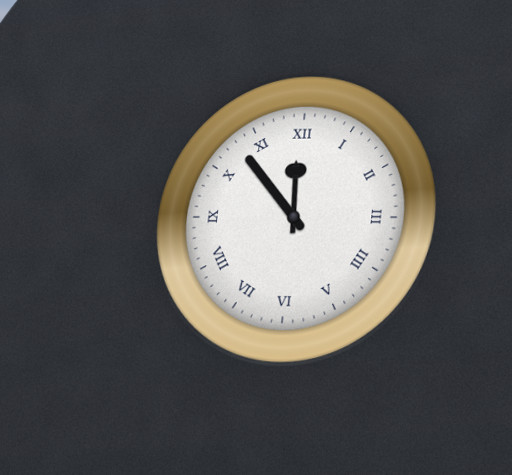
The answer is **11:53**
